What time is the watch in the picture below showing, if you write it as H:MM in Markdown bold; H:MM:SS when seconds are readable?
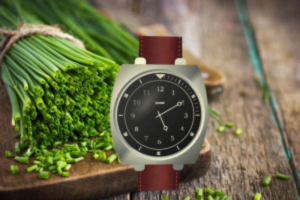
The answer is **5:10**
